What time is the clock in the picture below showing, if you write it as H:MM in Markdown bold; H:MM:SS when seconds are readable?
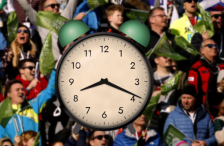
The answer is **8:19**
